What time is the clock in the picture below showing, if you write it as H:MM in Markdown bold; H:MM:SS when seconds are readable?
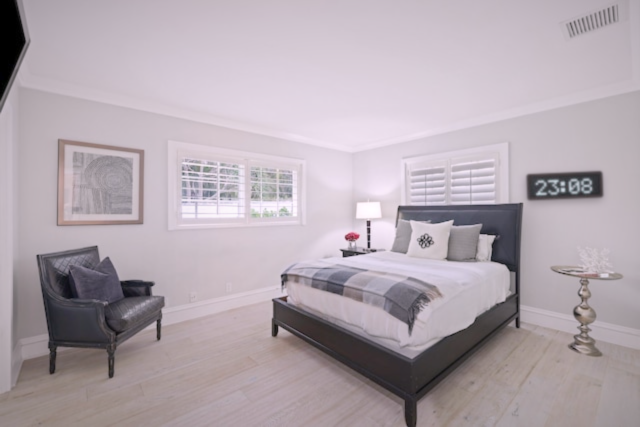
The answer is **23:08**
